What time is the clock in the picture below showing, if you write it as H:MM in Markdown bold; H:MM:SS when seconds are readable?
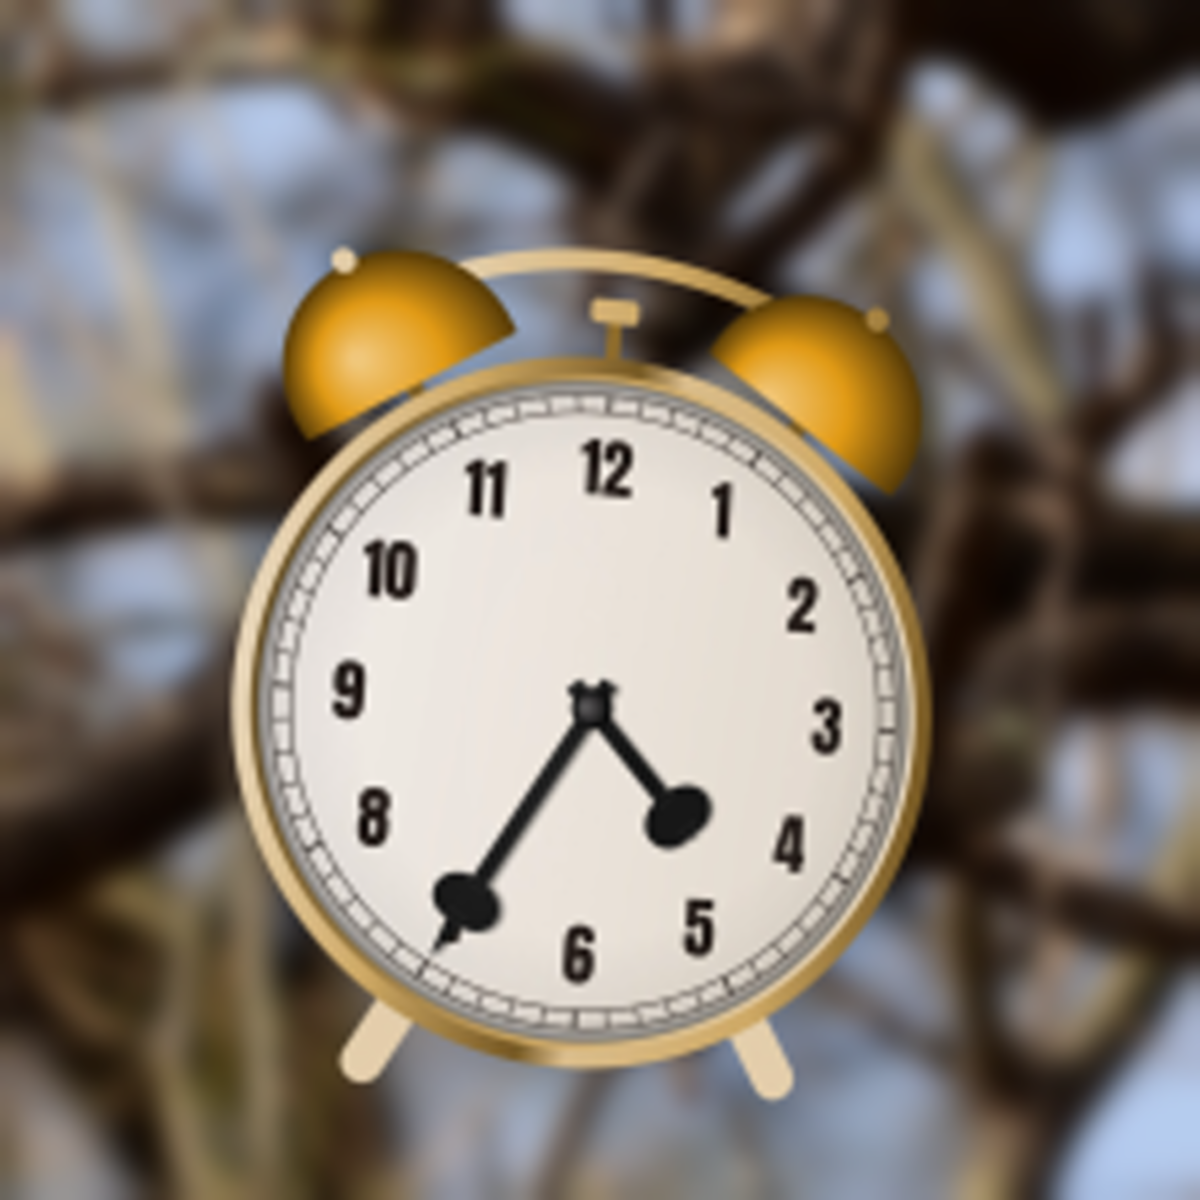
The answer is **4:35**
